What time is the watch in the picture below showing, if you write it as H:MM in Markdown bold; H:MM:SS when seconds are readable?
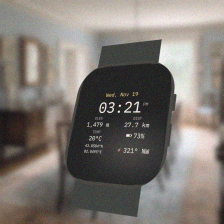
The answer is **3:21**
